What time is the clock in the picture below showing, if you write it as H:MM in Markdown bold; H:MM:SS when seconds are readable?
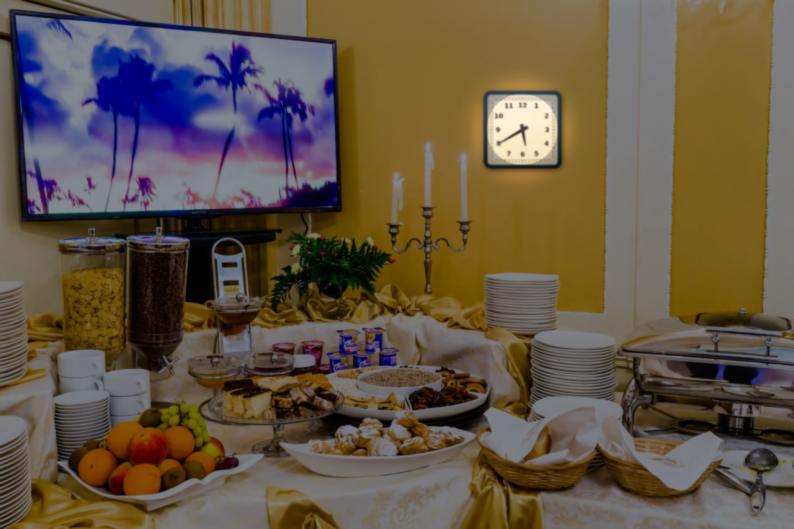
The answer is **5:40**
